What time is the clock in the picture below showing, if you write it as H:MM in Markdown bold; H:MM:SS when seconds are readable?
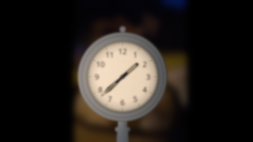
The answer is **1:38**
